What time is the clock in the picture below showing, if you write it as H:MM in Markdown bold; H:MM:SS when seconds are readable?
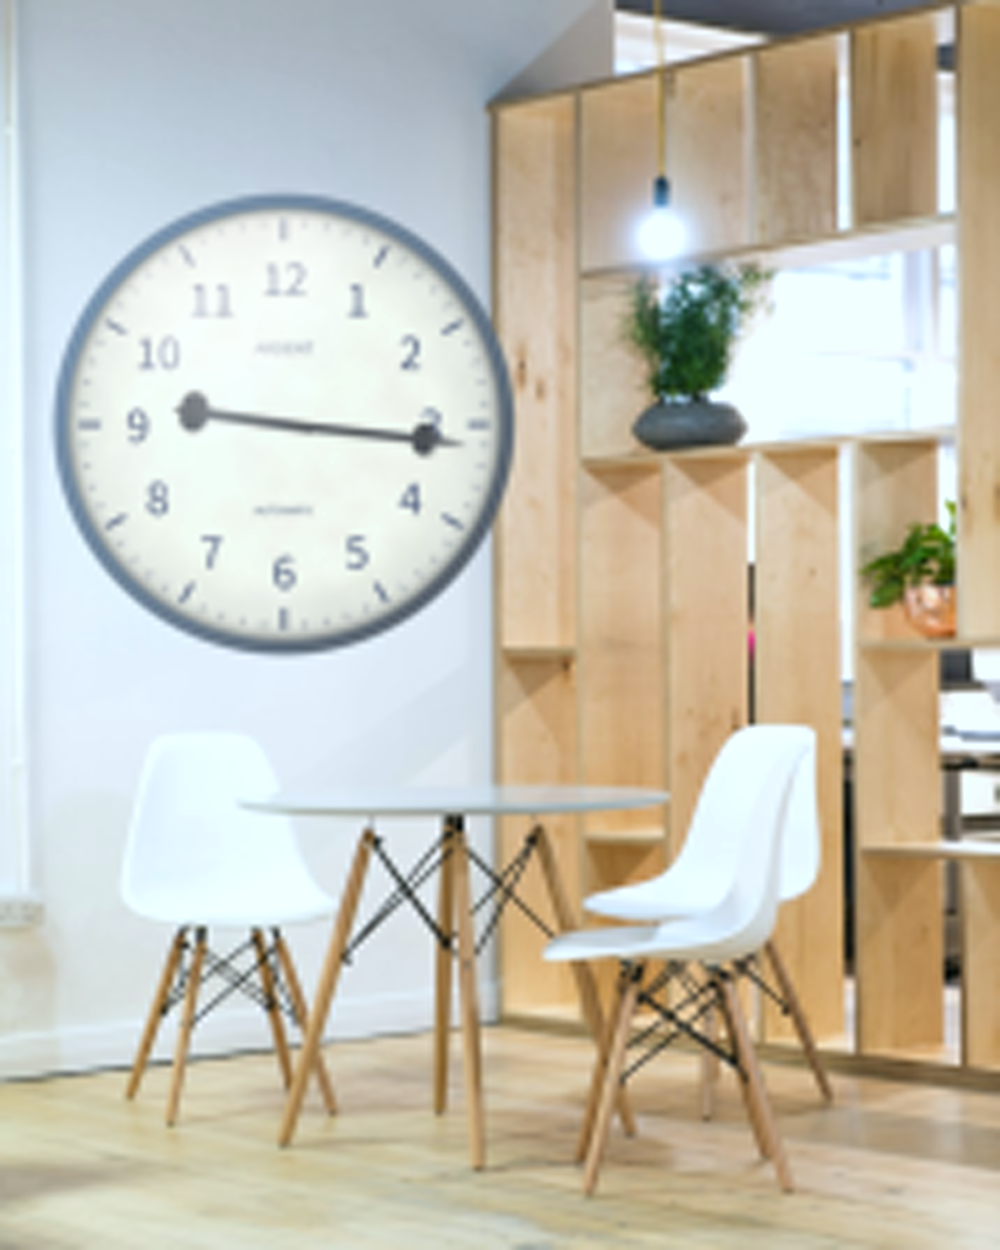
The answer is **9:16**
